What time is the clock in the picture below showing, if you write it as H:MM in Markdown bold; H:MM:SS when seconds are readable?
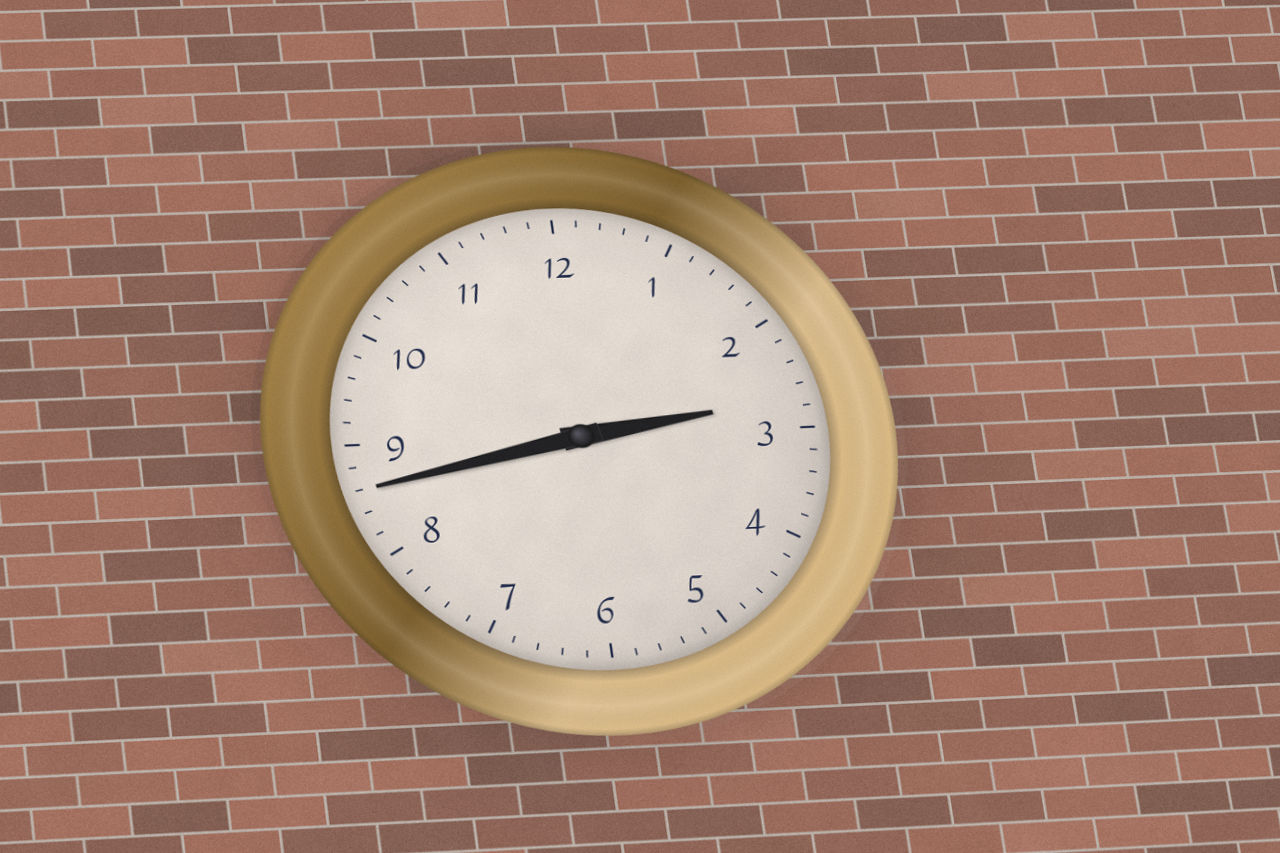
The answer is **2:43**
